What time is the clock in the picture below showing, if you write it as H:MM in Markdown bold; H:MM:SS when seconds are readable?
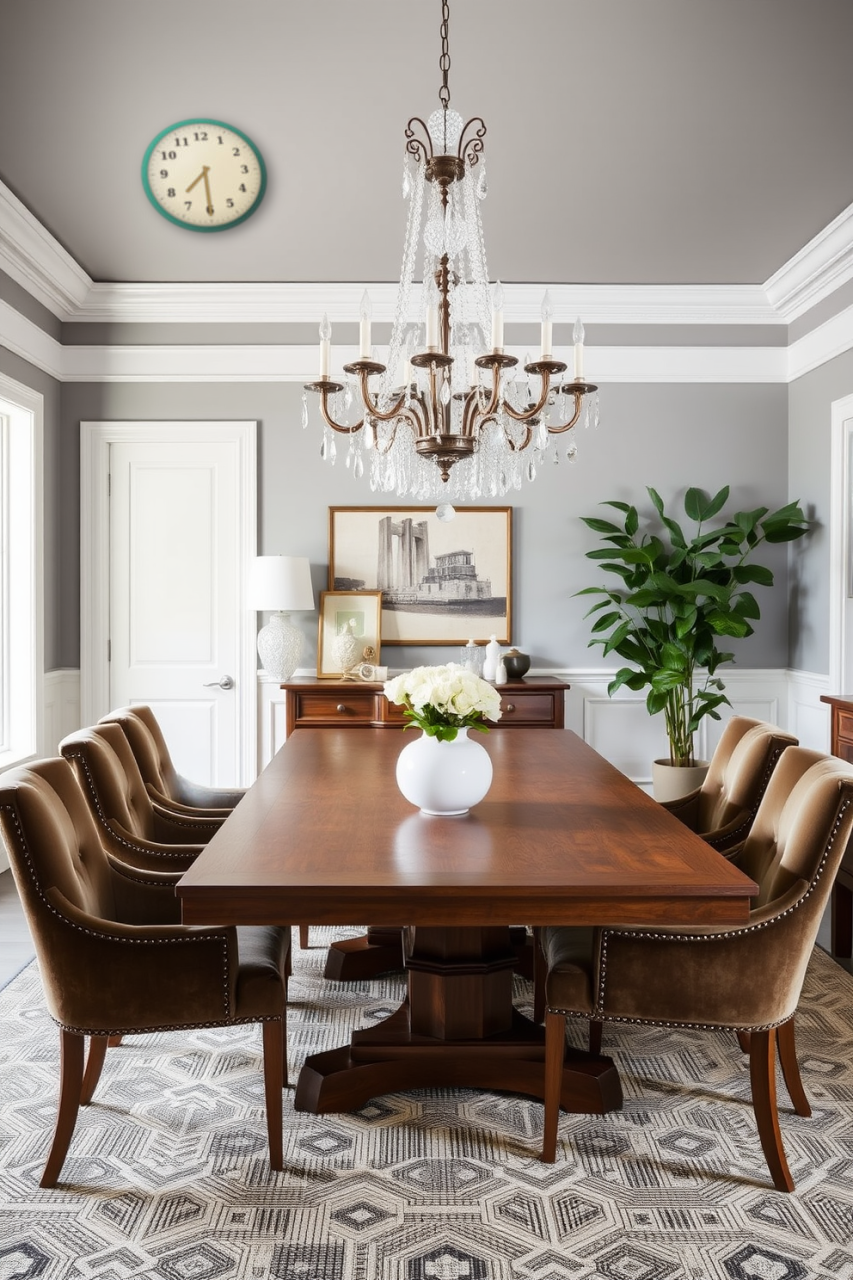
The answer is **7:30**
